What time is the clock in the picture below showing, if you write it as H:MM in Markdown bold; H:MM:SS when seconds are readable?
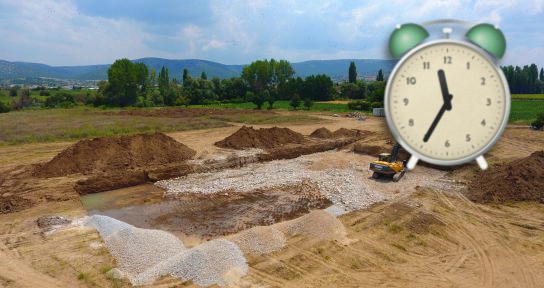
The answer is **11:35**
